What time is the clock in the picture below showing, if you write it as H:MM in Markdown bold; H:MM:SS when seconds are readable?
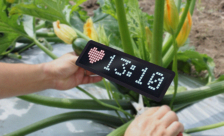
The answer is **13:10**
